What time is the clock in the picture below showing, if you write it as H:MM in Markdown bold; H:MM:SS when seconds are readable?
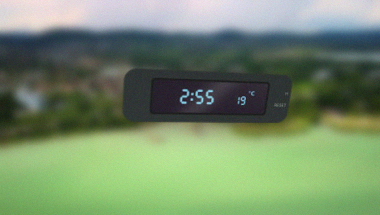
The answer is **2:55**
